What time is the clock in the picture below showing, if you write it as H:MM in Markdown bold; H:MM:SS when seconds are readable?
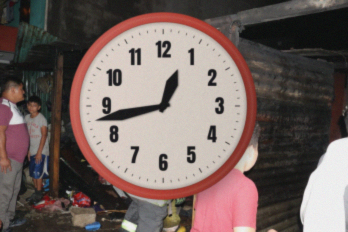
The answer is **12:43**
